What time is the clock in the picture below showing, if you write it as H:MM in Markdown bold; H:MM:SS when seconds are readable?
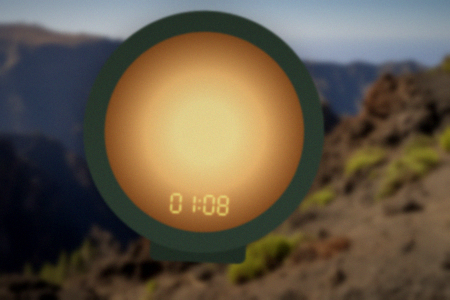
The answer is **1:08**
